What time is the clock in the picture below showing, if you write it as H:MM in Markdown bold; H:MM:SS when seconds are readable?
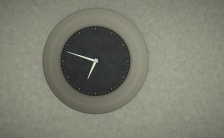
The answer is **6:48**
